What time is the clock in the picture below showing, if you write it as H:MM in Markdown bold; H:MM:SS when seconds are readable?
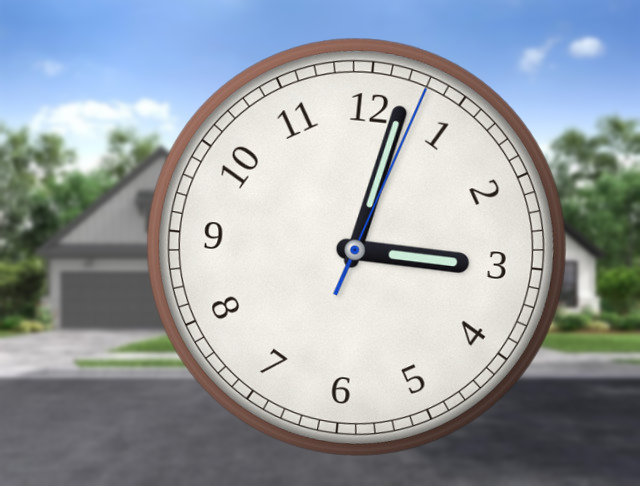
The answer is **3:02:03**
